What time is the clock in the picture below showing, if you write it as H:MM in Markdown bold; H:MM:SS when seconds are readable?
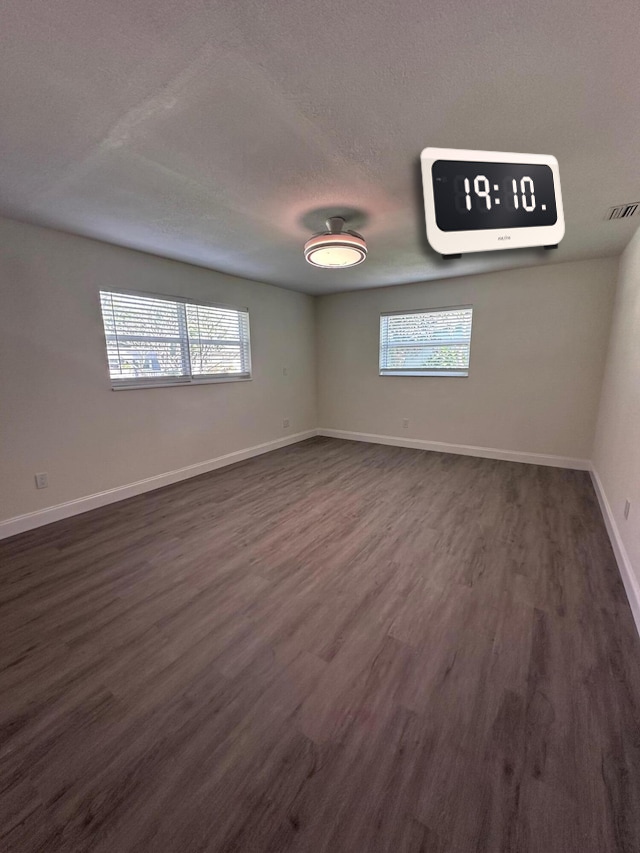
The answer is **19:10**
